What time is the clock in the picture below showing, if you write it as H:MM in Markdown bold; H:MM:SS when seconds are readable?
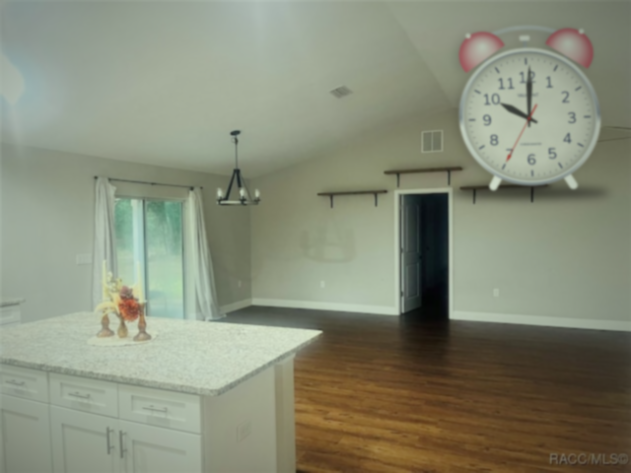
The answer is **10:00:35**
